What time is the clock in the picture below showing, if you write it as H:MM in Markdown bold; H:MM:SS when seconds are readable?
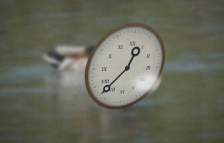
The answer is **12:37**
